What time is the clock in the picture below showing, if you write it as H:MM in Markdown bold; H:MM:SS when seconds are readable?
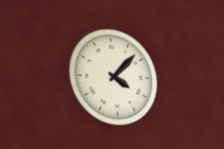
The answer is **4:08**
